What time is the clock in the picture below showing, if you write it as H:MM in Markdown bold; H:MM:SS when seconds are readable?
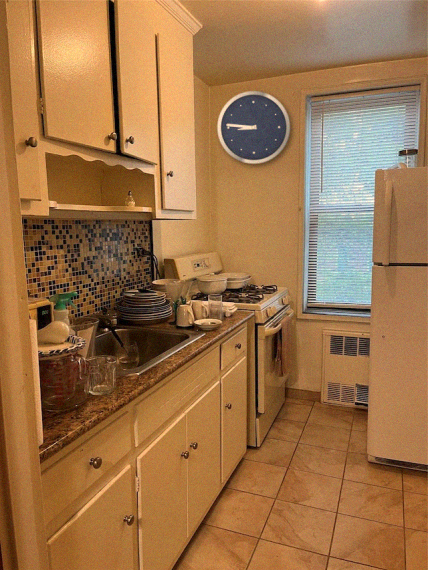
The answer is **8:46**
